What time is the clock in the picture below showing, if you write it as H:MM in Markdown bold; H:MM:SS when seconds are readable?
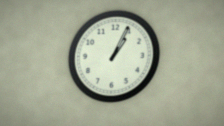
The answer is **1:04**
